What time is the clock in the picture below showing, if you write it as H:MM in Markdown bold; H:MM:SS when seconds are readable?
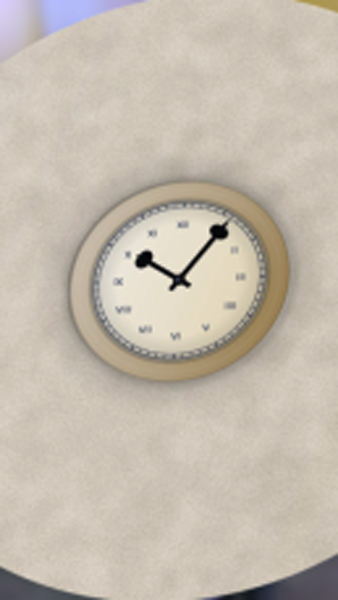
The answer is **10:06**
